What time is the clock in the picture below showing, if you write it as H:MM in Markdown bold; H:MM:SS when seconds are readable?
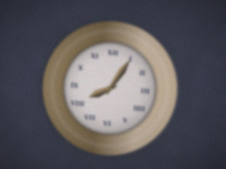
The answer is **8:05**
